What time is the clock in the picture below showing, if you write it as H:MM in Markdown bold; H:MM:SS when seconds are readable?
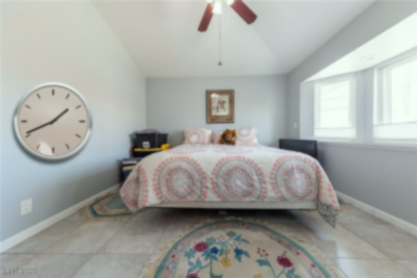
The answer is **1:41**
